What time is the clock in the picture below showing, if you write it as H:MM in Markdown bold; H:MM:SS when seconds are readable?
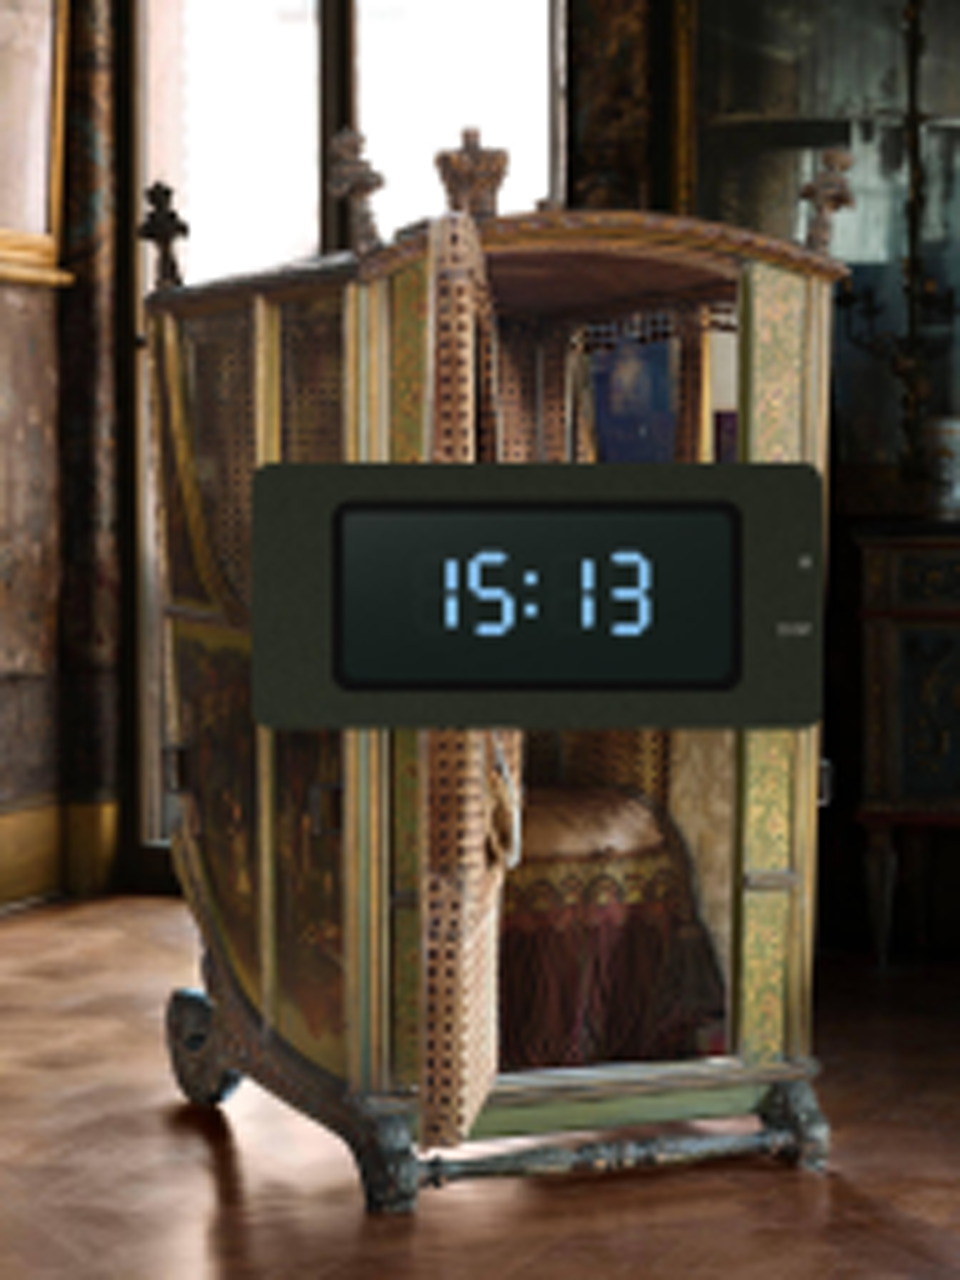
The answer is **15:13**
